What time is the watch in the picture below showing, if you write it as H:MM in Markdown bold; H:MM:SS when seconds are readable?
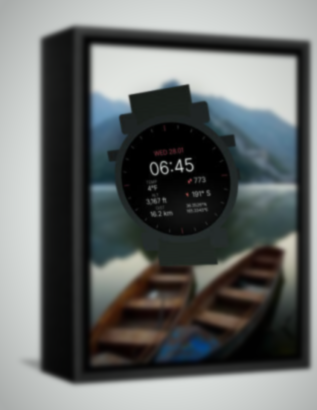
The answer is **6:45**
